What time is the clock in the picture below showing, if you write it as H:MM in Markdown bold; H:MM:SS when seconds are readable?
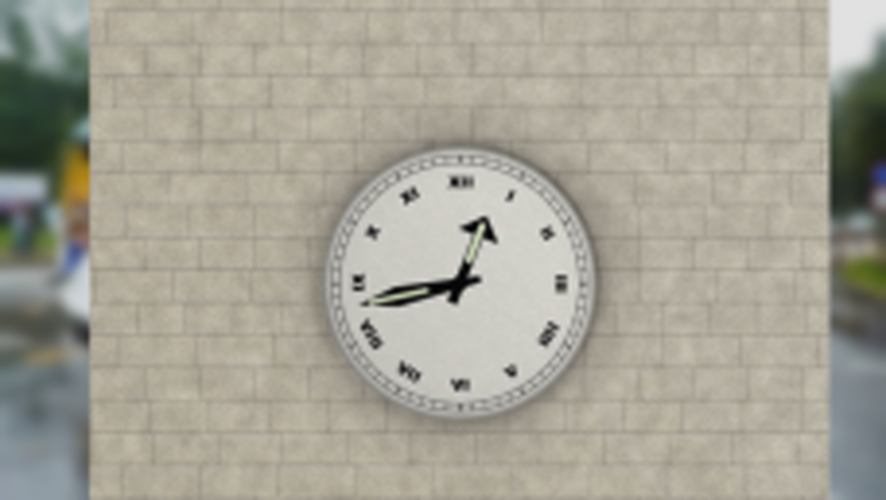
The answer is **12:43**
